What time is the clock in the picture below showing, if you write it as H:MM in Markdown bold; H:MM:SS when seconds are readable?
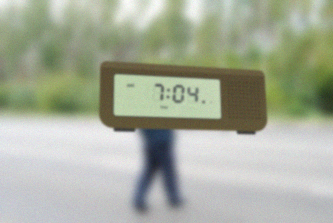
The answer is **7:04**
